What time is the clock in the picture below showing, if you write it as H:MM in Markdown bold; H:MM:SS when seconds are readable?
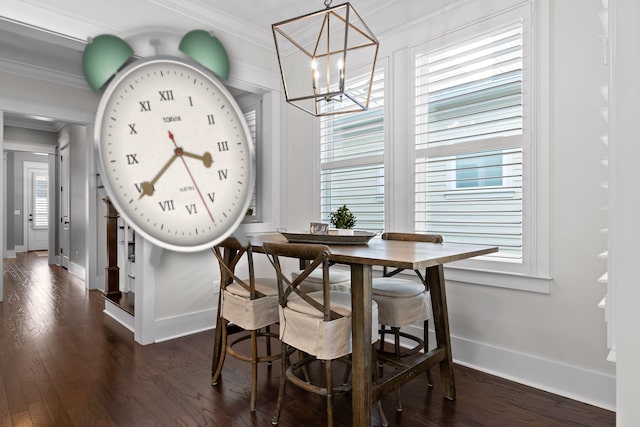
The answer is **3:39:27**
